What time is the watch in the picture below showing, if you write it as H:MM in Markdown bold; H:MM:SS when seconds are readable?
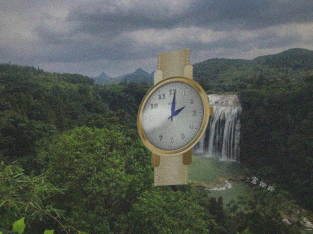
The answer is **2:01**
